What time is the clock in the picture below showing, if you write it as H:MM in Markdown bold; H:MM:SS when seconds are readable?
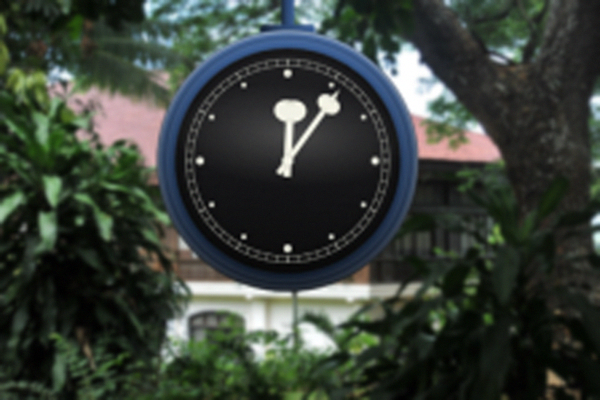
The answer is **12:06**
